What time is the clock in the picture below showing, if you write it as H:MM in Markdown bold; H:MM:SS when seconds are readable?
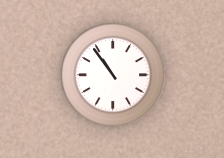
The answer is **10:54**
